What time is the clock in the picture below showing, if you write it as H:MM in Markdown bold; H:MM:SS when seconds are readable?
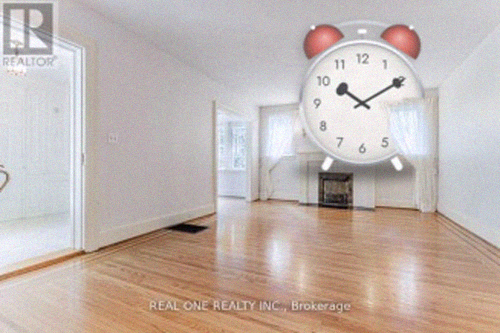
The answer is **10:10**
